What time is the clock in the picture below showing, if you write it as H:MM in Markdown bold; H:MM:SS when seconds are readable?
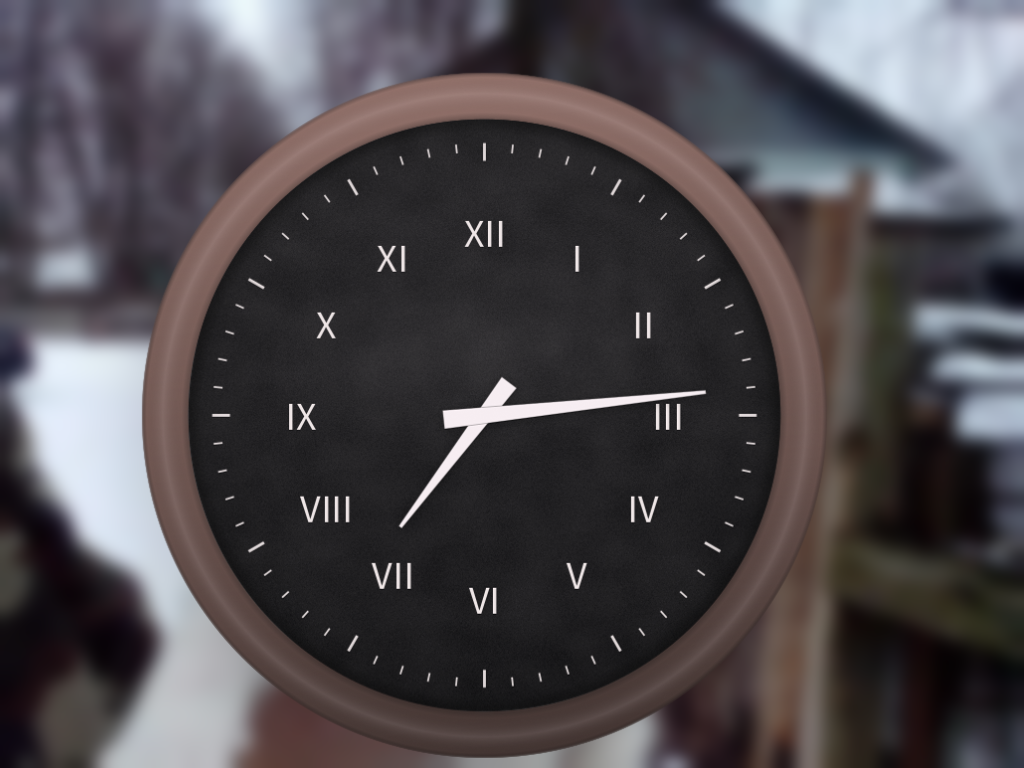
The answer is **7:14**
